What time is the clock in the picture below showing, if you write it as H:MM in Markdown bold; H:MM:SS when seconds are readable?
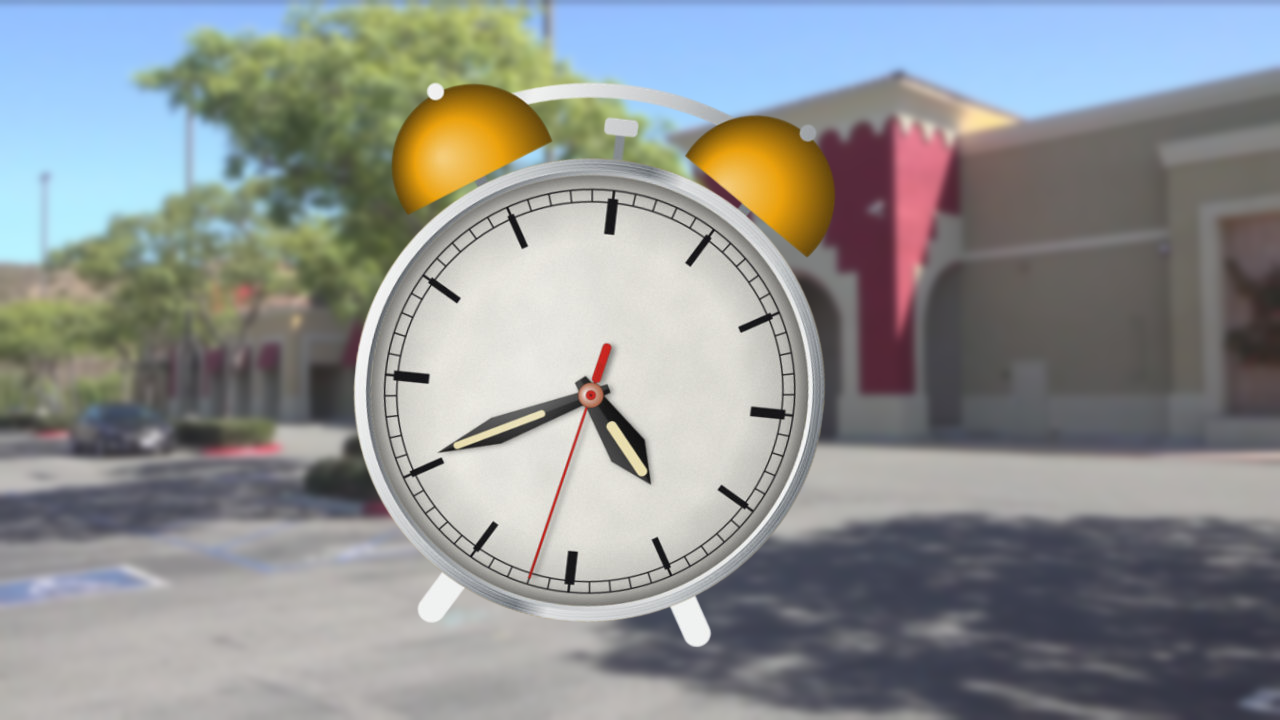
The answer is **4:40:32**
